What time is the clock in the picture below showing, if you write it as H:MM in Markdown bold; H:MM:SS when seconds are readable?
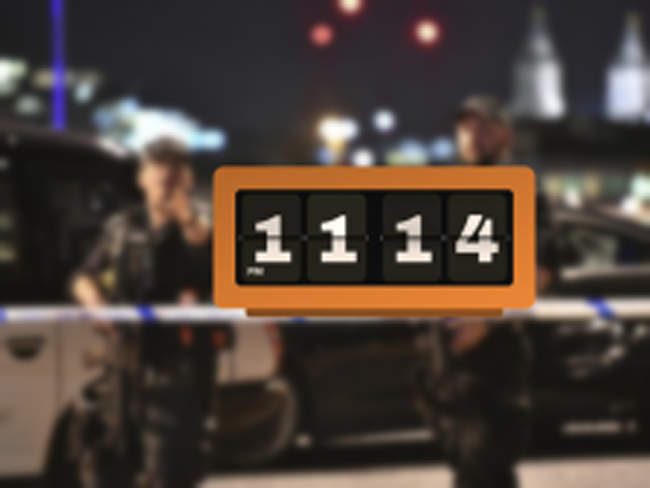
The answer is **11:14**
